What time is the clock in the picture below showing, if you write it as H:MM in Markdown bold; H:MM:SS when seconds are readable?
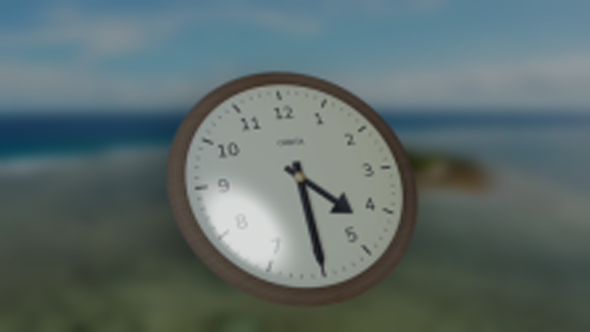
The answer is **4:30**
